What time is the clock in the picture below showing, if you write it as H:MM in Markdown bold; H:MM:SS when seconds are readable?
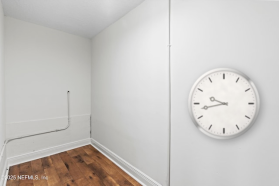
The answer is **9:43**
